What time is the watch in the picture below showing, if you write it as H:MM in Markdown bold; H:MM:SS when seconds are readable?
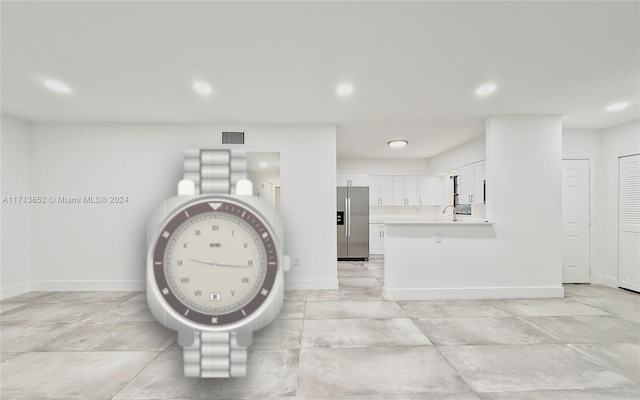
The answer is **9:16**
